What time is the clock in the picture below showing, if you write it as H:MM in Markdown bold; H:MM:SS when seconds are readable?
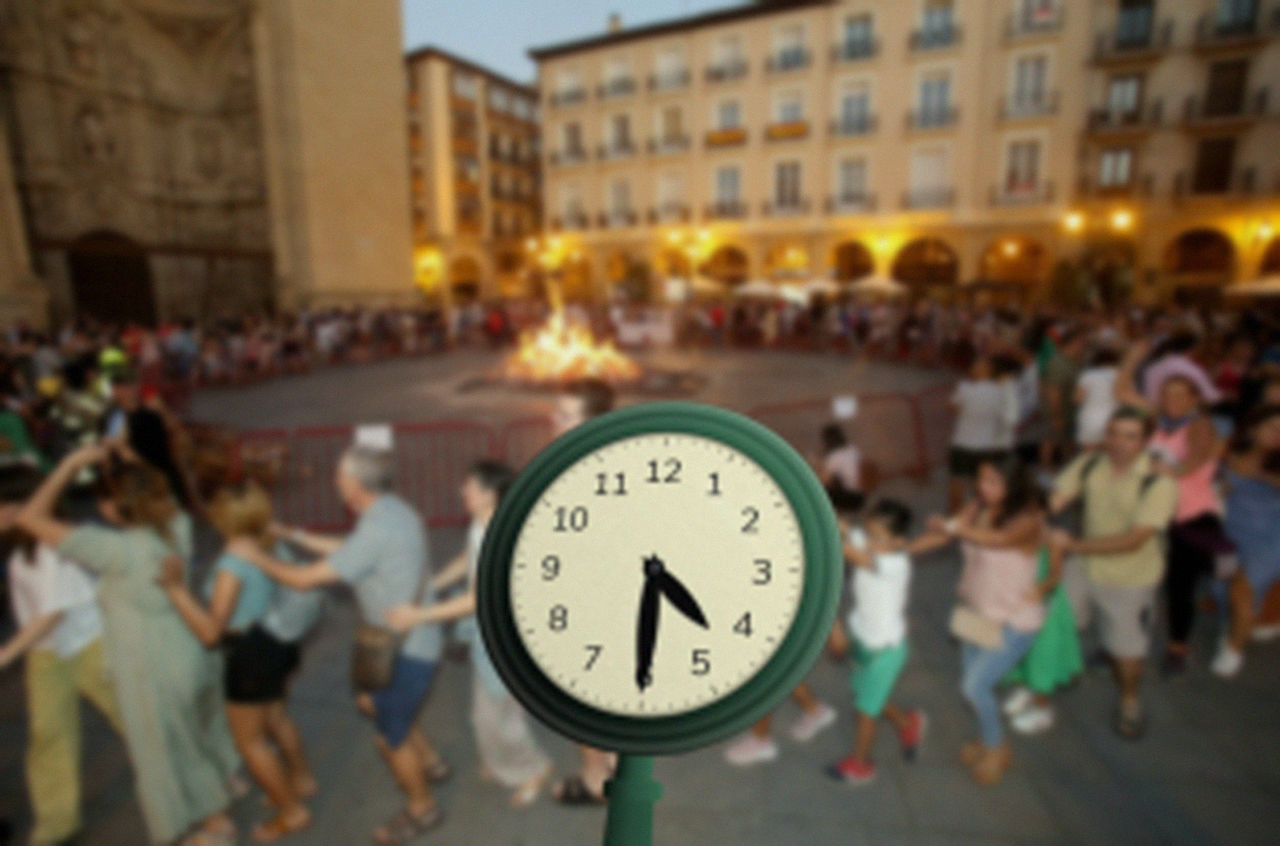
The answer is **4:30**
